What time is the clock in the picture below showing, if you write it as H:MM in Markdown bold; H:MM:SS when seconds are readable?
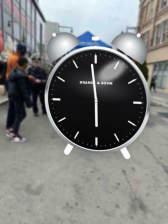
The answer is **5:59**
